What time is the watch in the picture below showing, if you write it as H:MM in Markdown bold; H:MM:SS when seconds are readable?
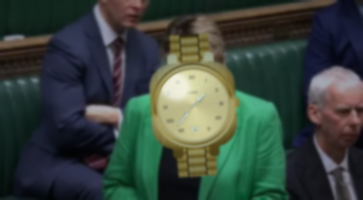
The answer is **1:37**
